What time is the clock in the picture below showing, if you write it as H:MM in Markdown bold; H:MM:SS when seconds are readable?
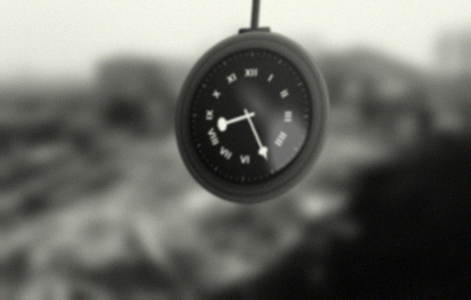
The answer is **8:25**
